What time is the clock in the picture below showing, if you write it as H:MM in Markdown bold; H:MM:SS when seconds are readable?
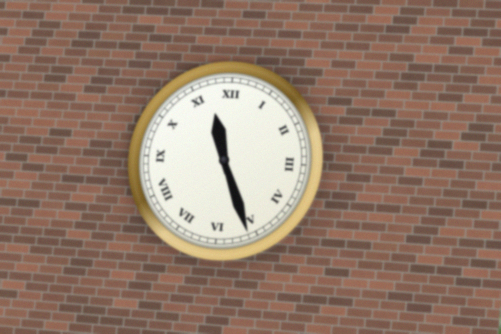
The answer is **11:26**
